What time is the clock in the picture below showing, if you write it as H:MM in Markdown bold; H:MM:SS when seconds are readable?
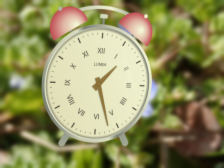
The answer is **1:27**
